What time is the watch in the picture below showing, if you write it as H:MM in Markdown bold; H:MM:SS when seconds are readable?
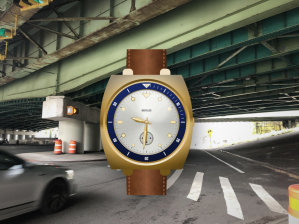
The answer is **9:31**
